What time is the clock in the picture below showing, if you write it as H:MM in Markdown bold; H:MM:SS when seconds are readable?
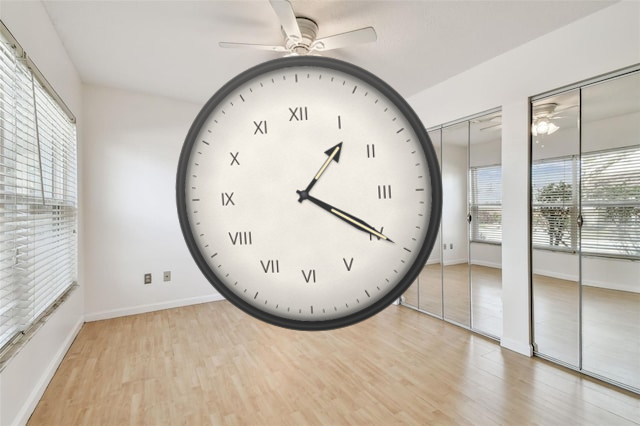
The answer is **1:20**
